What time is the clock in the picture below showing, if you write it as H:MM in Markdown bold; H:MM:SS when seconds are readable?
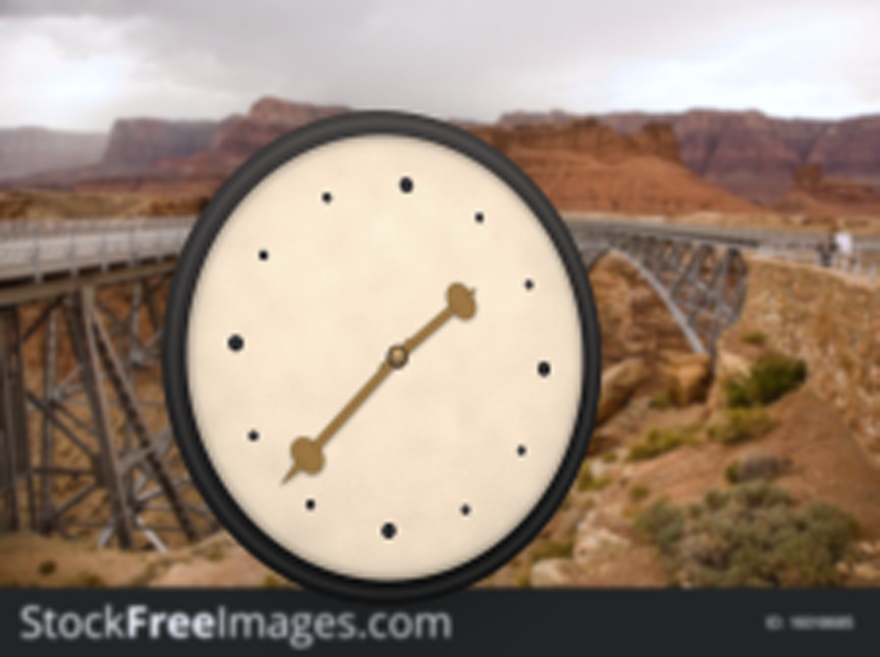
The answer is **1:37**
